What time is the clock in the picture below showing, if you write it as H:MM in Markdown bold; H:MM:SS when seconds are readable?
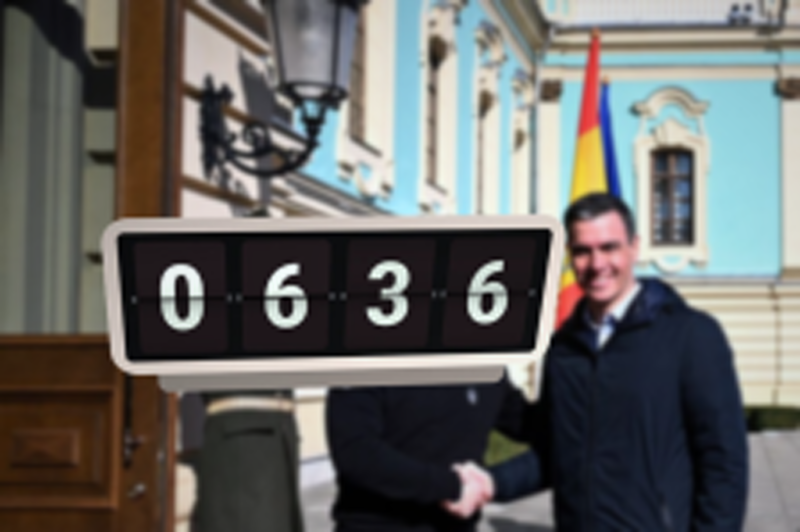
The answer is **6:36**
